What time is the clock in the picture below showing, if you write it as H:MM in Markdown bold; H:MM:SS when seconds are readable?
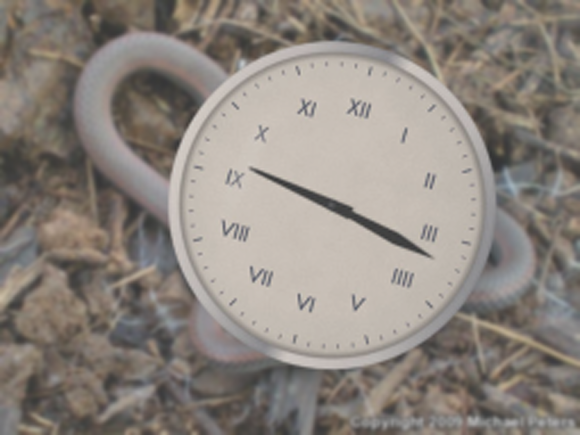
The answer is **9:17**
